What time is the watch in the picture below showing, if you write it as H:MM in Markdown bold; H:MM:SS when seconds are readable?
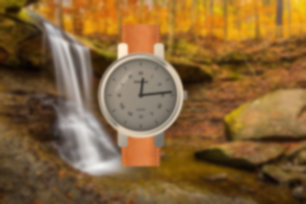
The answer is **12:14**
